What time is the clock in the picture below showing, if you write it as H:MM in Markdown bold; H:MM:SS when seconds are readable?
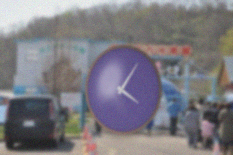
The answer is **4:06**
